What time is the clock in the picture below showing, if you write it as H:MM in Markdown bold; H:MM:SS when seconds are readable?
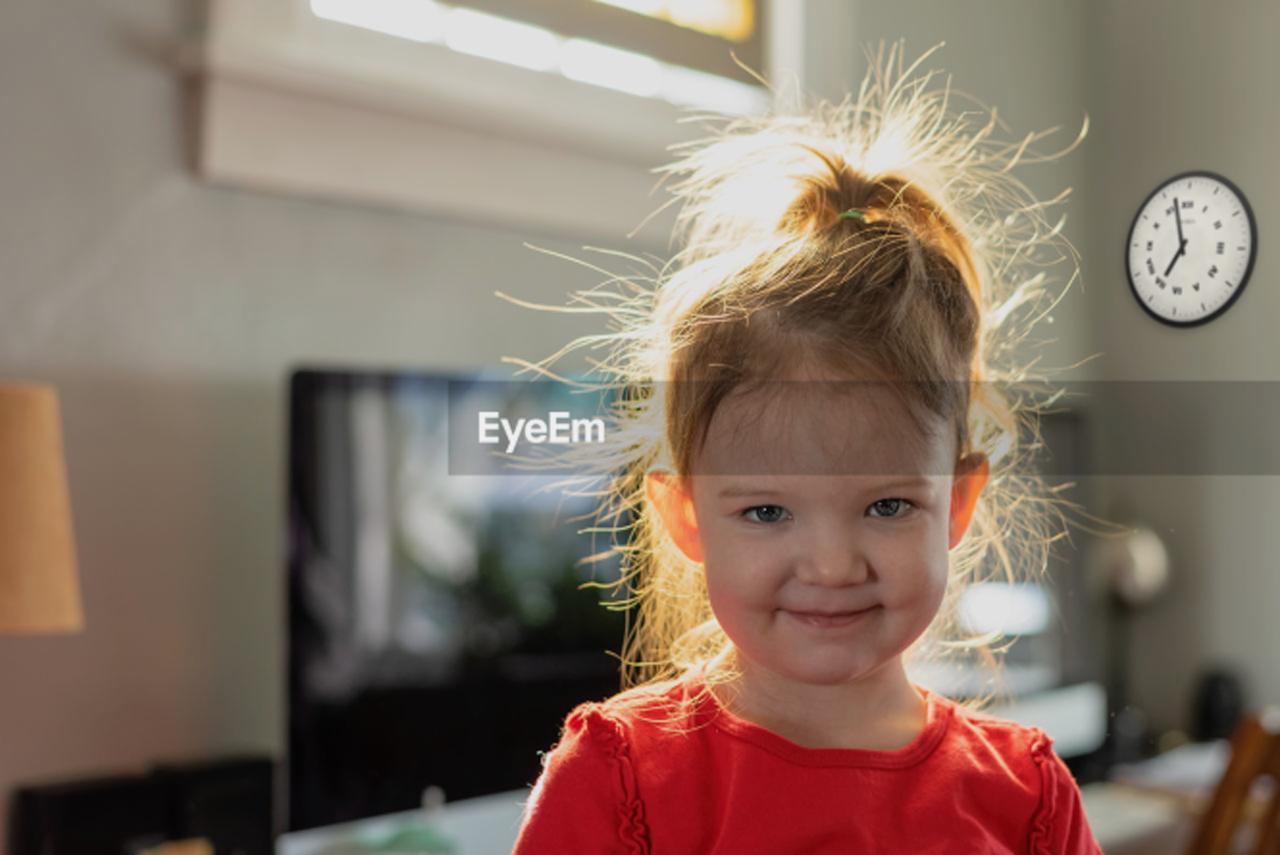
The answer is **6:57**
